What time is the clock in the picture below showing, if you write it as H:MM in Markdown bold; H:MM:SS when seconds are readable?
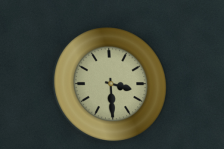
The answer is **3:30**
